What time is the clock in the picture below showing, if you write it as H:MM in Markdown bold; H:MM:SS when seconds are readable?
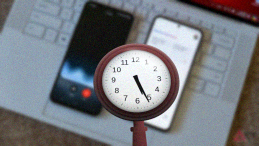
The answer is **5:26**
